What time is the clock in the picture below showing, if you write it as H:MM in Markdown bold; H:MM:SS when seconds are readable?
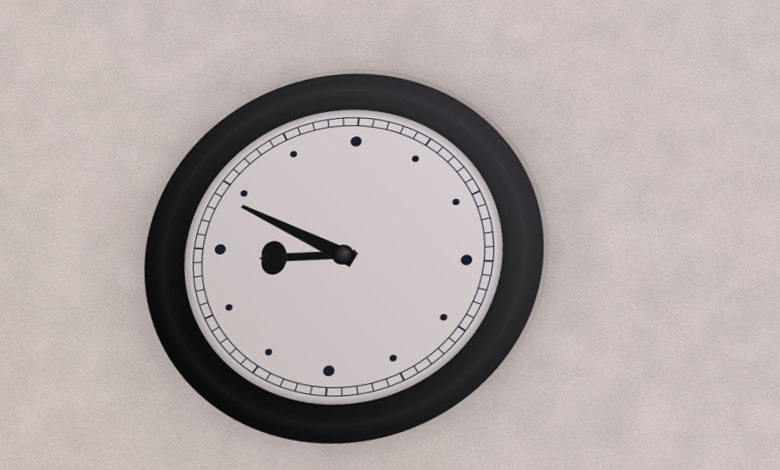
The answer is **8:49**
